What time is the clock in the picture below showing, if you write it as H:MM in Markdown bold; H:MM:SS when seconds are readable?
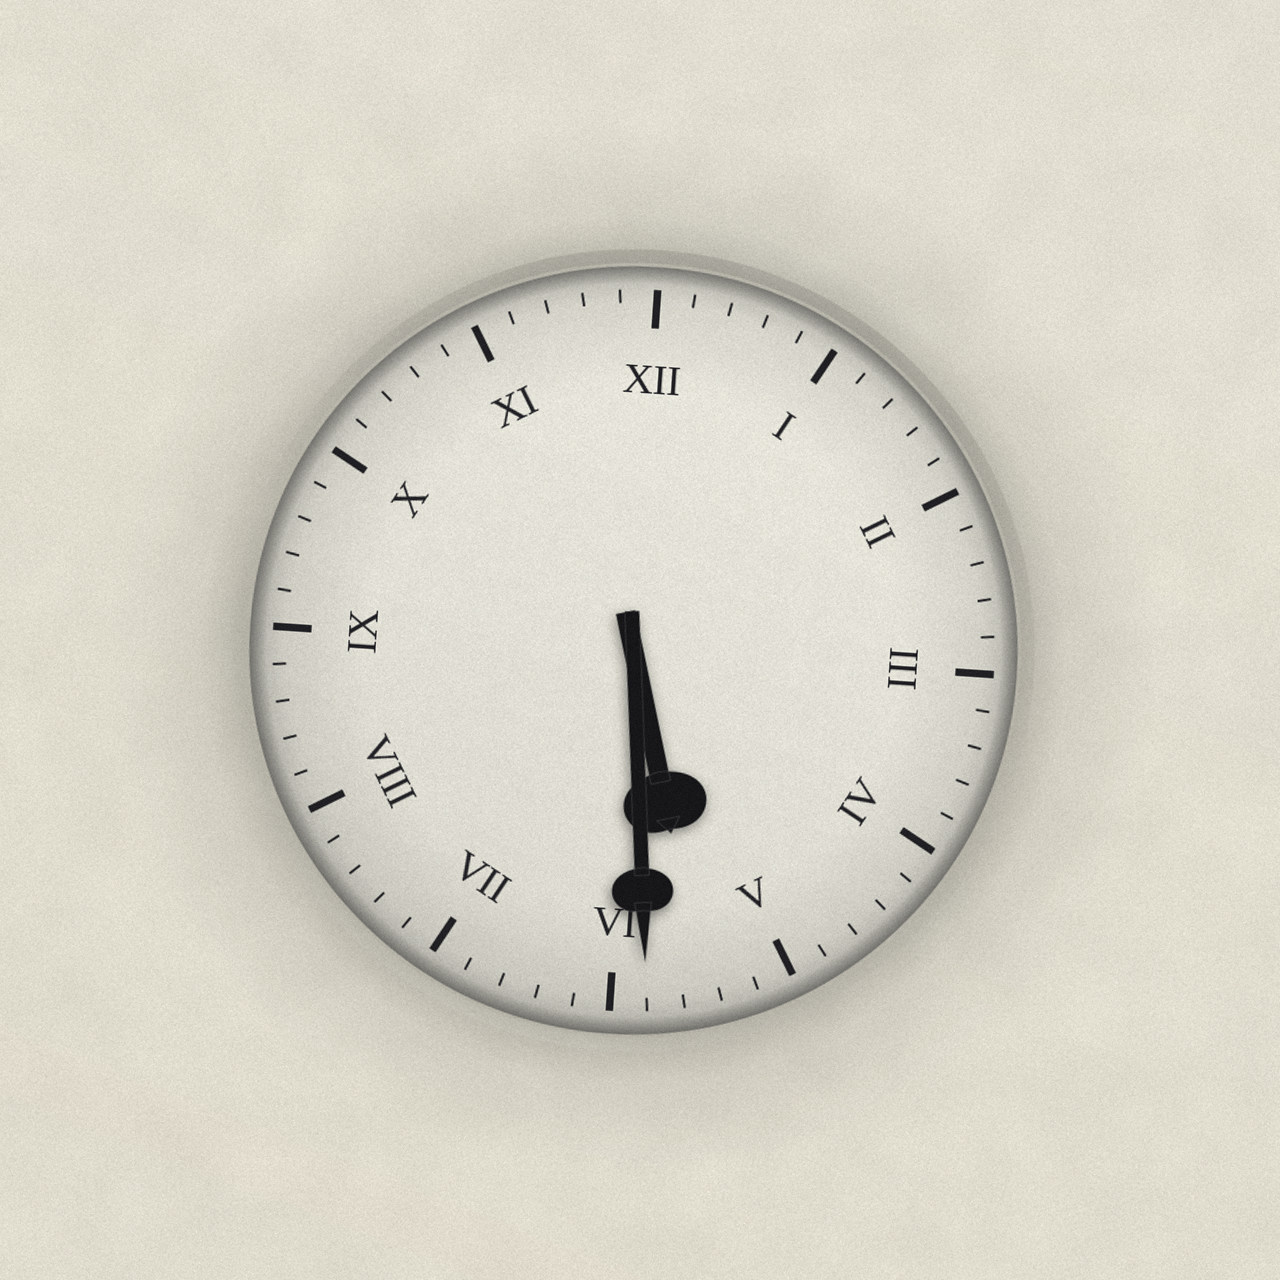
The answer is **5:29**
